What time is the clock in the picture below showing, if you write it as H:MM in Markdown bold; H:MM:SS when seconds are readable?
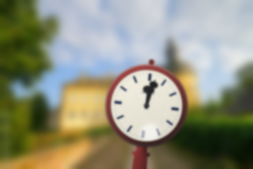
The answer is **12:02**
